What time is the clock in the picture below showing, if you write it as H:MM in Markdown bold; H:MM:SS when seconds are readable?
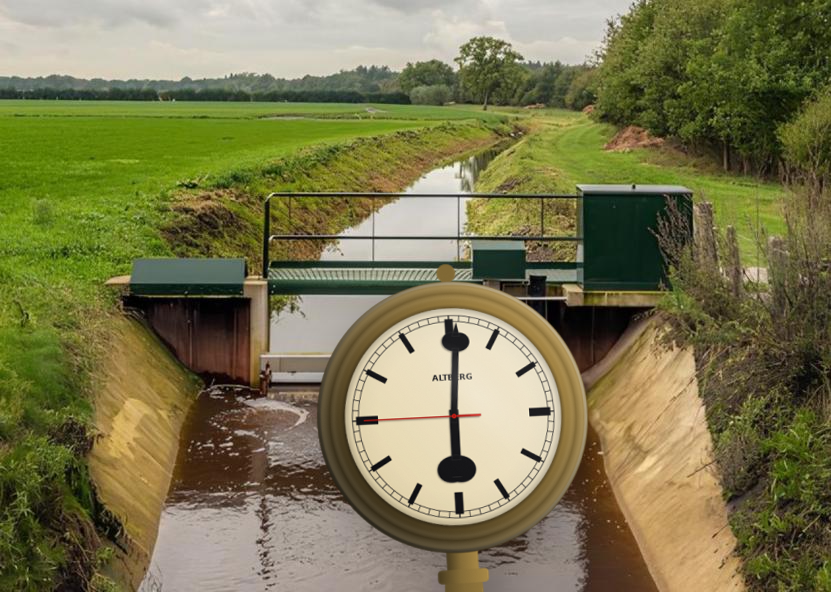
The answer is **6:00:45**
